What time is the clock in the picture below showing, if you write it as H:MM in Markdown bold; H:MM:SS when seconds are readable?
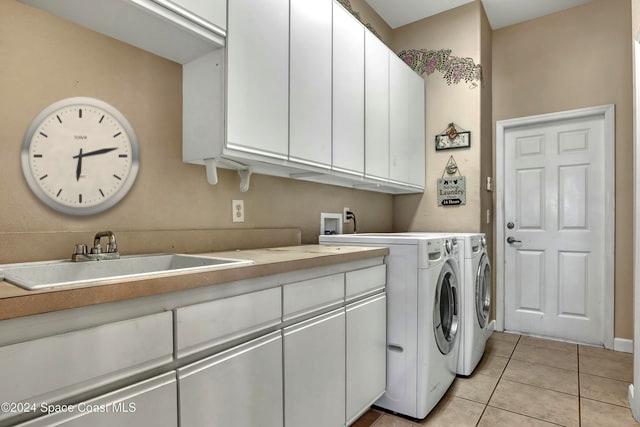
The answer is **6:13**
